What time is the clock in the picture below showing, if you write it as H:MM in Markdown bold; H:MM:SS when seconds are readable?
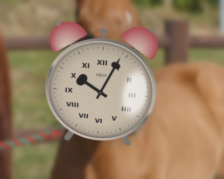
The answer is **10:04**
